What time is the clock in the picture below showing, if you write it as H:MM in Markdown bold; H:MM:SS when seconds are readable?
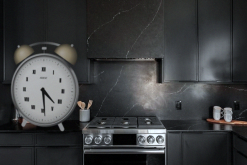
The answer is **4:29**
